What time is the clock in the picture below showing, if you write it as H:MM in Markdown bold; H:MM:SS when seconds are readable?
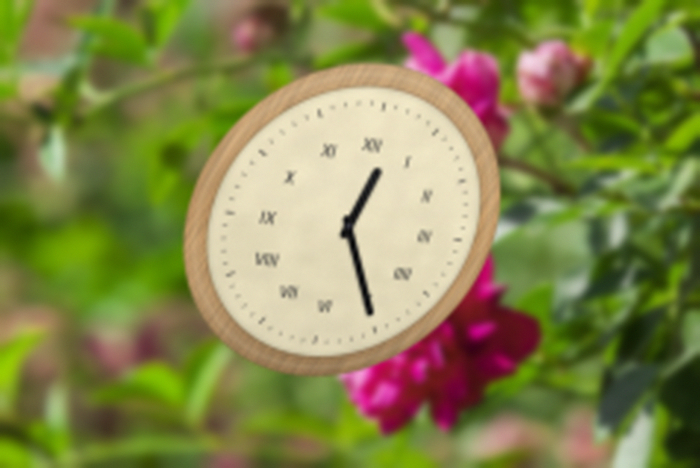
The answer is **12:25**
